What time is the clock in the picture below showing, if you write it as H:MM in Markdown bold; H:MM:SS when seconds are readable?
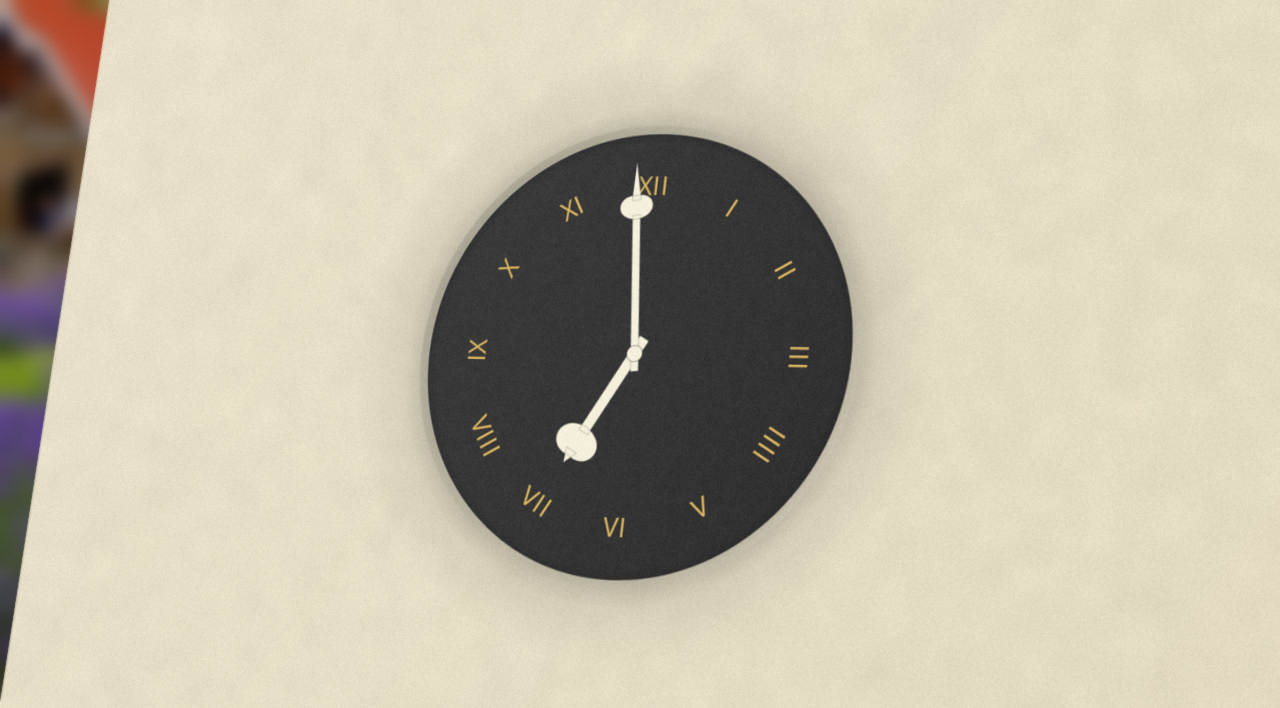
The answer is **6:59**
